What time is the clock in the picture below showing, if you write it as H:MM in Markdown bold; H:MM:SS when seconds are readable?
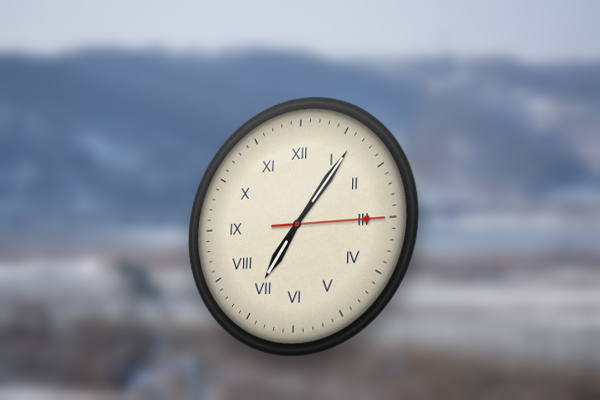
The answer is **7:06:15**
